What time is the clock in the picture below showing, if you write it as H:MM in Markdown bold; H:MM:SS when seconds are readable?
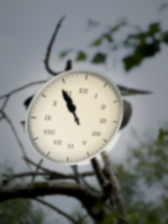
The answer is **10:54**
